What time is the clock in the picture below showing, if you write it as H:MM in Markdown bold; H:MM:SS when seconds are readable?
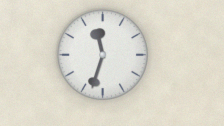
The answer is **11:33**
